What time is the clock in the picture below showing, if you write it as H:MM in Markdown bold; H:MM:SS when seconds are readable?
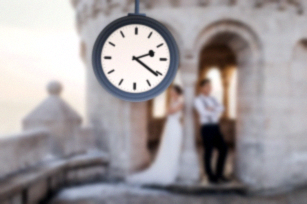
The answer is **2:21**
